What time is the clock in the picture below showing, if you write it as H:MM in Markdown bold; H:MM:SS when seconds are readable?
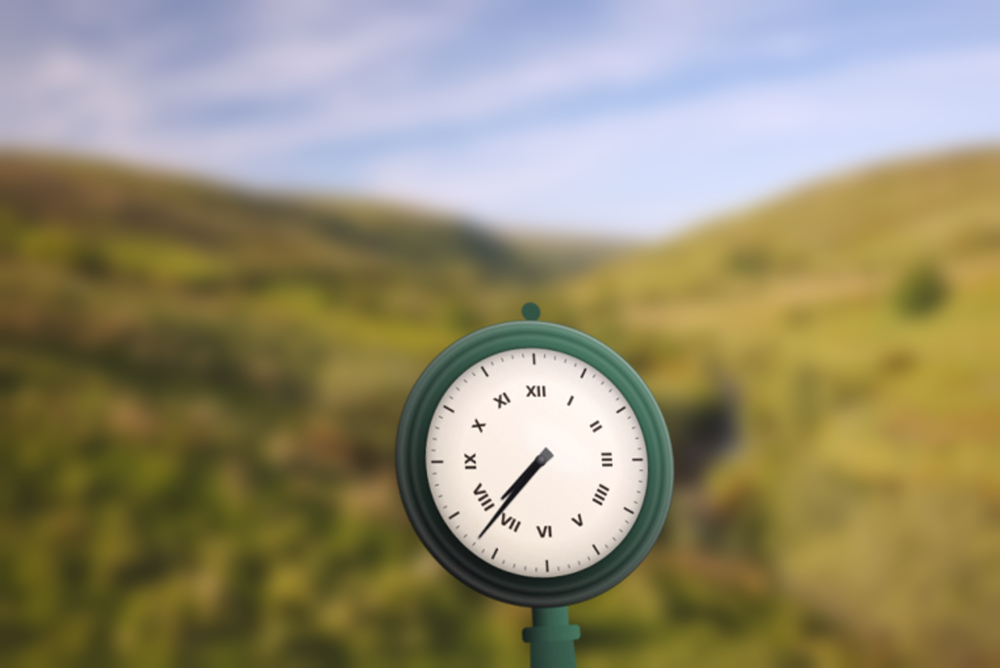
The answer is **7:37**
